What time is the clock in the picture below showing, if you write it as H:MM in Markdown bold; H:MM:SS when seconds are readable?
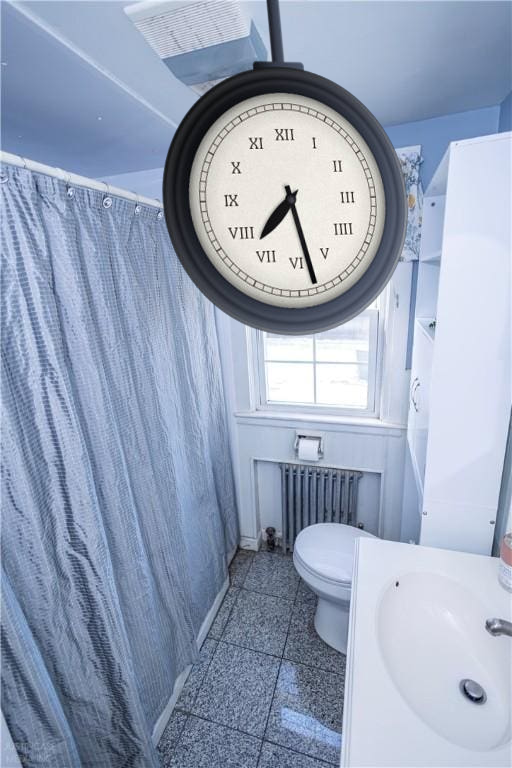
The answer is **7:28**
